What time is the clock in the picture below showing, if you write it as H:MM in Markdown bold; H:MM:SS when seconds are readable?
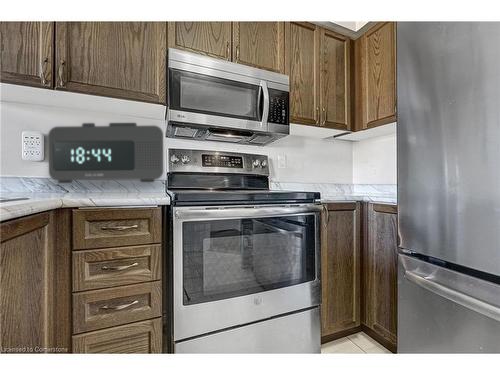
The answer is **18:44**
